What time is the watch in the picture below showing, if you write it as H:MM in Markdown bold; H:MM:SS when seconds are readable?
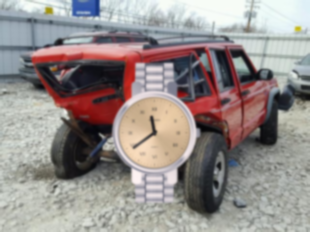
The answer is **11:39**
